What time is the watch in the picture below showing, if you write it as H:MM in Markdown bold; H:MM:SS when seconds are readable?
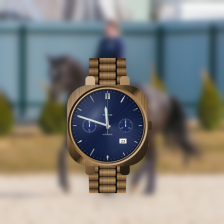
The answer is **11:48**
